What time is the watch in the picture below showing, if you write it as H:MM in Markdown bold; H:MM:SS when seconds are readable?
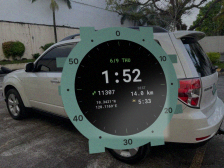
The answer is **1:52**
